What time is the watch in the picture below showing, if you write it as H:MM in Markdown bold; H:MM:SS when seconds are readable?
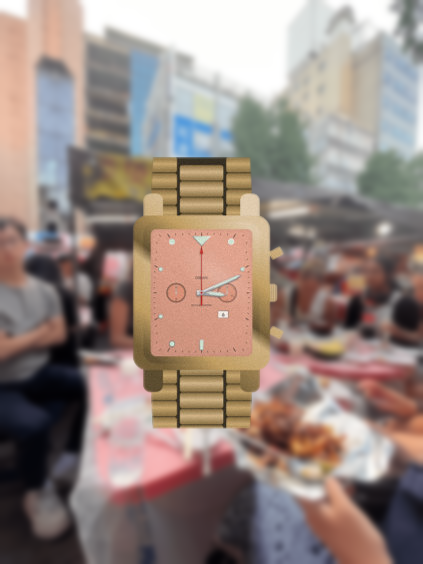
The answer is **3:11**
